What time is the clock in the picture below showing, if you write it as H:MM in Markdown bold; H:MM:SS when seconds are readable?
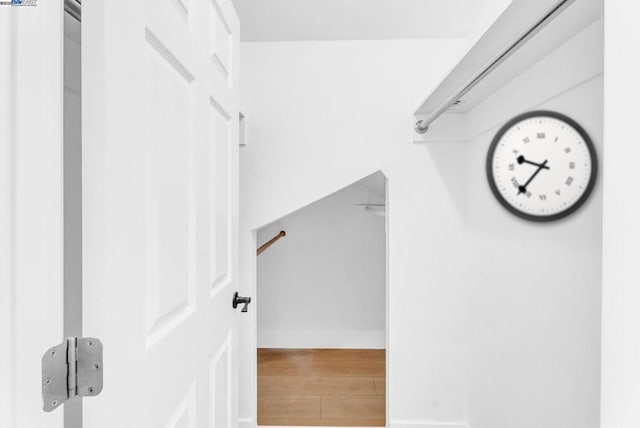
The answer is **9:37**
